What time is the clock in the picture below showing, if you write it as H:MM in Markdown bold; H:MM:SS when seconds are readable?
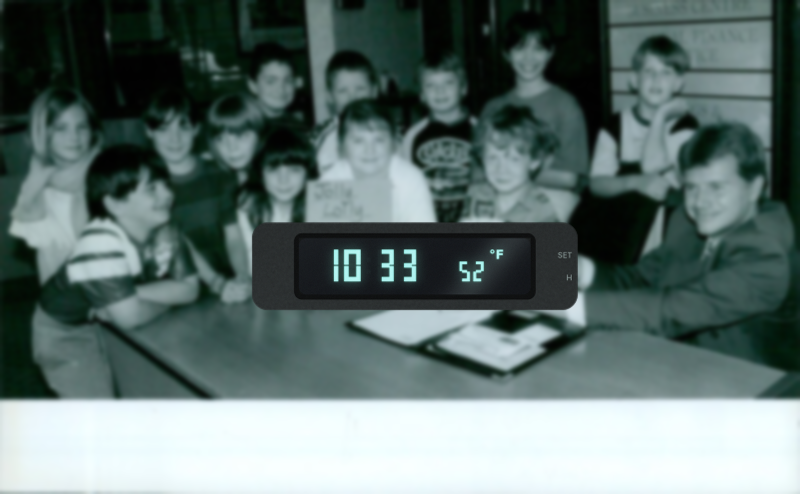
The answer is **10:33**
